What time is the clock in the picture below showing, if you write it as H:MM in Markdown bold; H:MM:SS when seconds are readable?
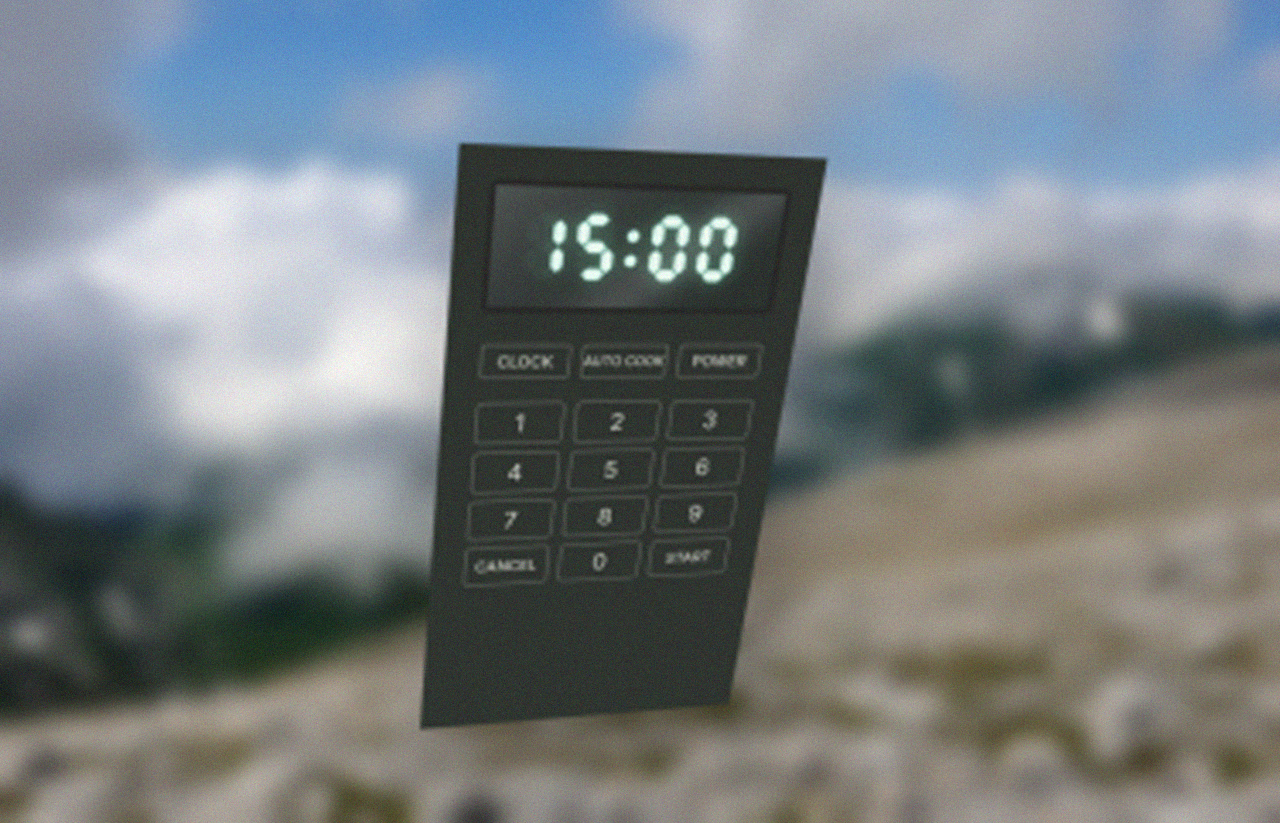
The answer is **15:00**
